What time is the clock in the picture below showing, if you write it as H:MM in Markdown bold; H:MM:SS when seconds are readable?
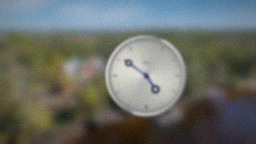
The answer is **4:51**
